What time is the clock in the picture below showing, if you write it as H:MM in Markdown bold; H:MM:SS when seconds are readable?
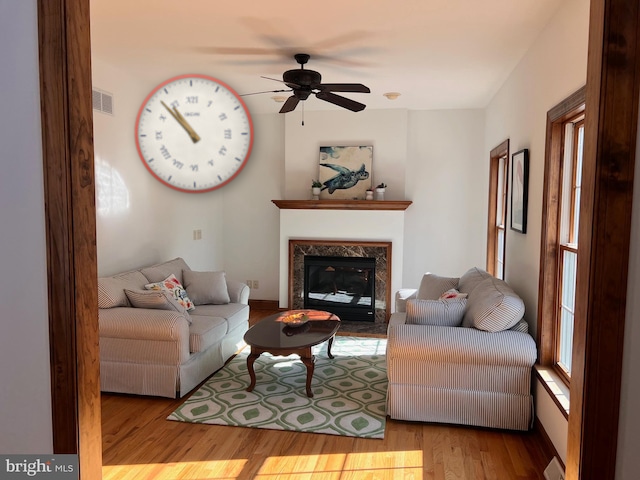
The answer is **10:53**
